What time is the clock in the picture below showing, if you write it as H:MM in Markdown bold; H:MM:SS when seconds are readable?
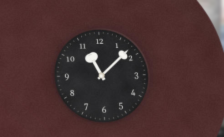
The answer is **11:08**
